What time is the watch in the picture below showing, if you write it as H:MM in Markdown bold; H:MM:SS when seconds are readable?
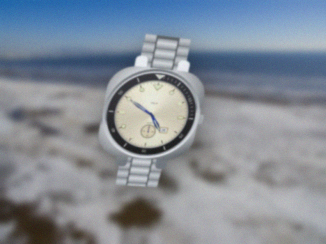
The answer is **4:50**
